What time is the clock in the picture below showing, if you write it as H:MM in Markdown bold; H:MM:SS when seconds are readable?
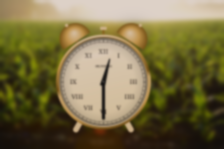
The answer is **12:30**
